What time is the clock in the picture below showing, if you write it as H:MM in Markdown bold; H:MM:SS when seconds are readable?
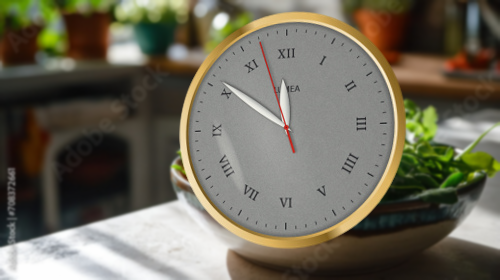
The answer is **11:50:57**
